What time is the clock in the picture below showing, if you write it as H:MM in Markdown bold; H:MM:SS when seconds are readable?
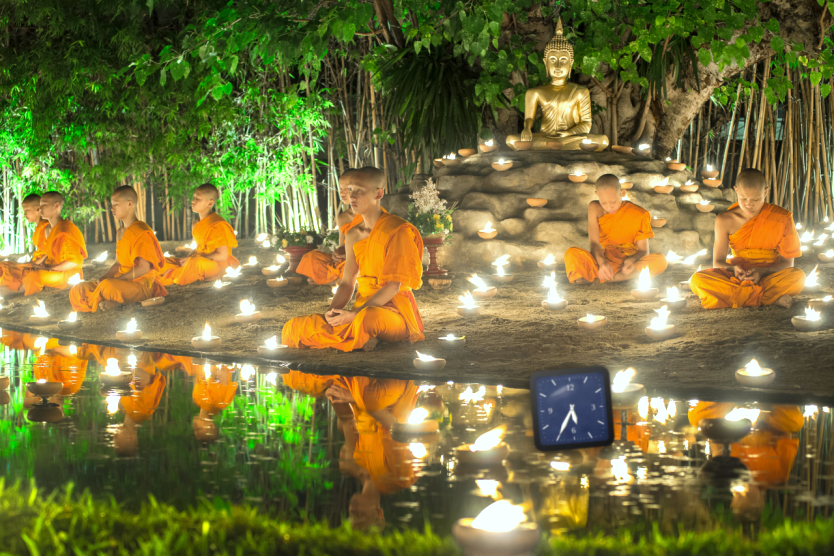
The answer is **5:35**
